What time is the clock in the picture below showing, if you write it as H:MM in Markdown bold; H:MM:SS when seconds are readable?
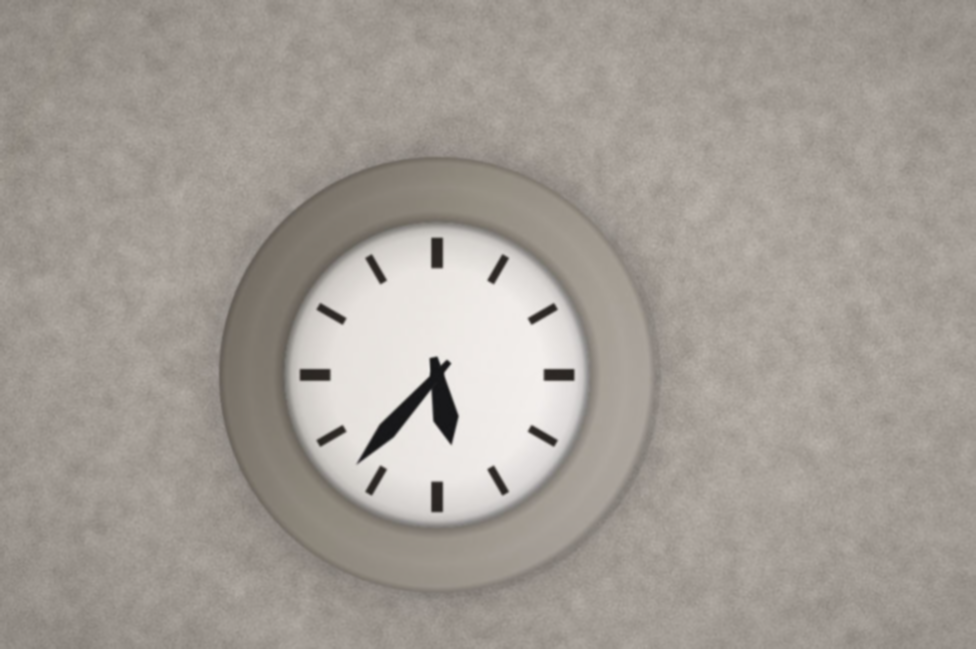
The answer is **5:37**
